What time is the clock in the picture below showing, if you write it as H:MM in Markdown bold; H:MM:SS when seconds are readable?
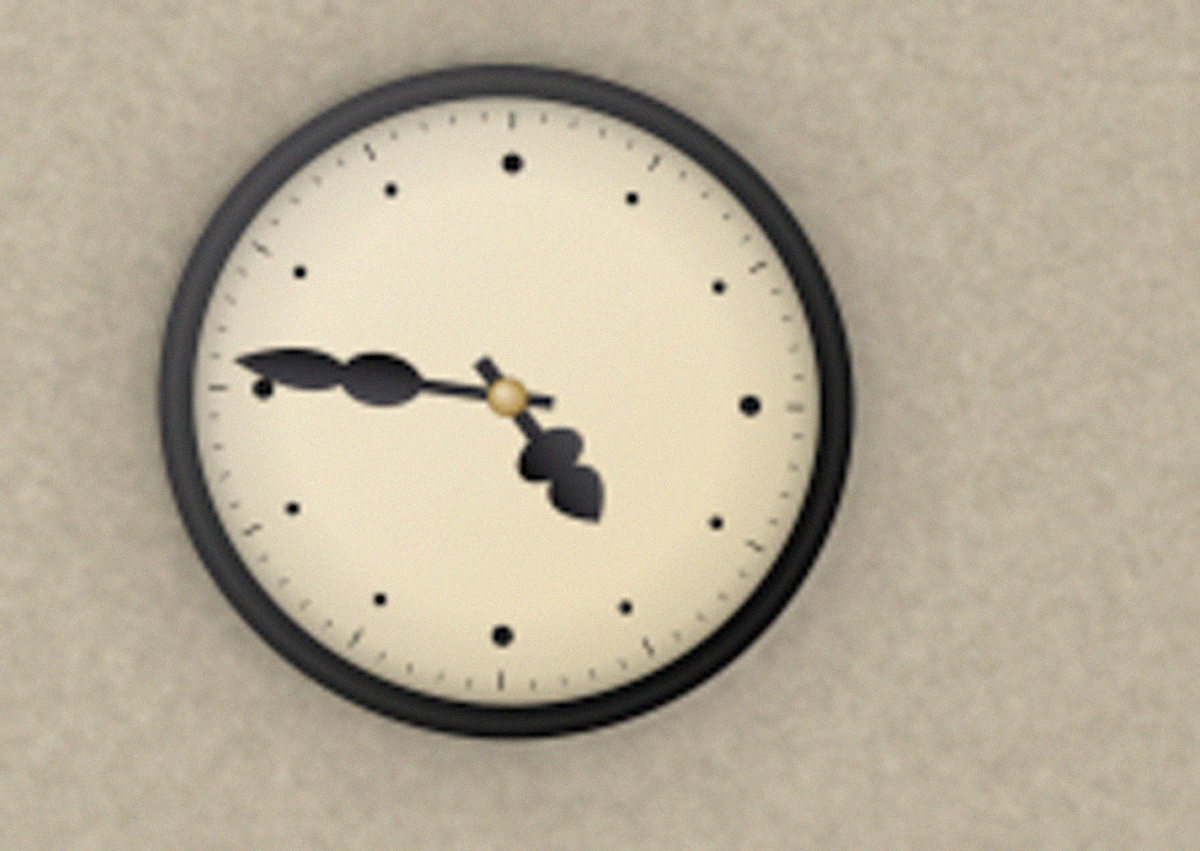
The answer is **4:46**
